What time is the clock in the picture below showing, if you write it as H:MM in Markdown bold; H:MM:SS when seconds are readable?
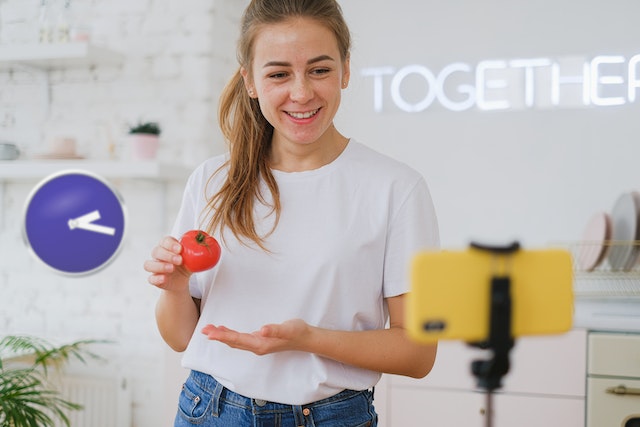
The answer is **2:17**
